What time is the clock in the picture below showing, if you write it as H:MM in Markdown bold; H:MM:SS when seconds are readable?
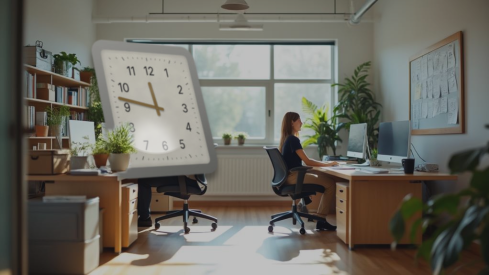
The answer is **11:47**
